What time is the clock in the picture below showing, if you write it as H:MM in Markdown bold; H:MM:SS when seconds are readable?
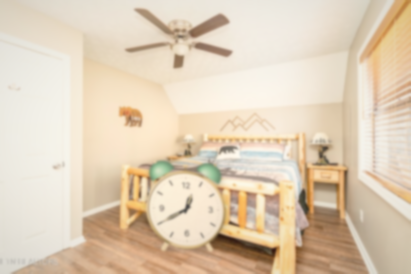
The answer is **12:40**
